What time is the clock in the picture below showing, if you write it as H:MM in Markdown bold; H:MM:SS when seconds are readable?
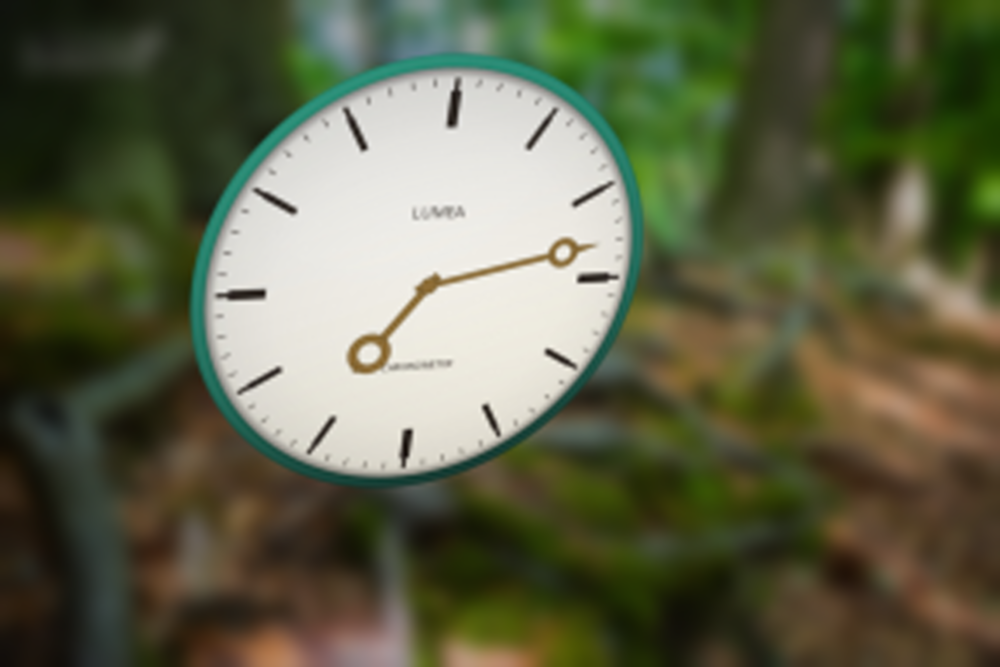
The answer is **7:13**
